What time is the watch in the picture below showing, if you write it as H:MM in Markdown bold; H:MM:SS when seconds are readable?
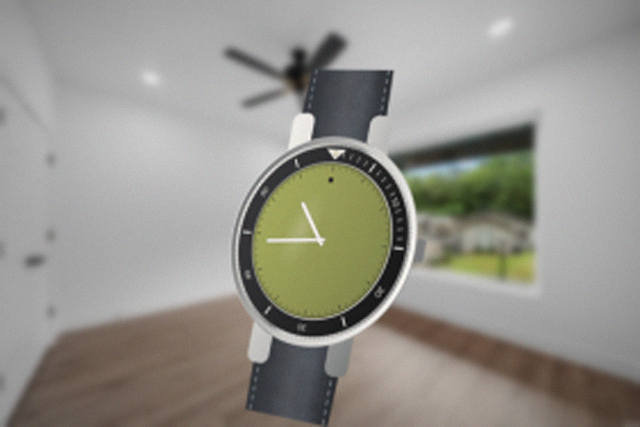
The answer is **10:44**
